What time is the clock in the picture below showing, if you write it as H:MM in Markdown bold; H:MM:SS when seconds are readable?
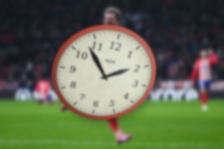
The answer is **1:53**
